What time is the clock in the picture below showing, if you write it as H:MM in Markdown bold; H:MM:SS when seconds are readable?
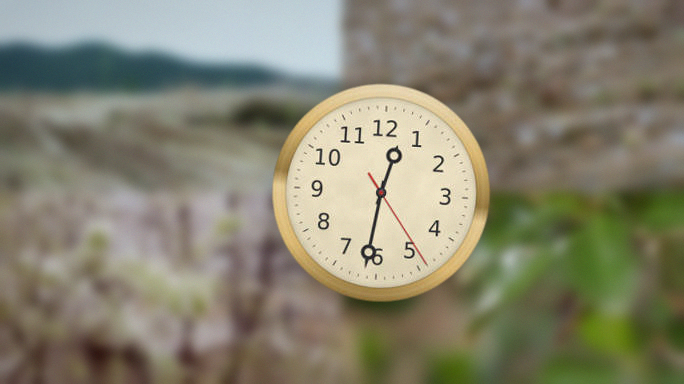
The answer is **12:31:24**
